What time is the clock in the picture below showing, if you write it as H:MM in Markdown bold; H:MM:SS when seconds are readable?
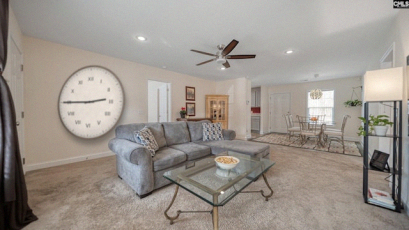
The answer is **2:45**
